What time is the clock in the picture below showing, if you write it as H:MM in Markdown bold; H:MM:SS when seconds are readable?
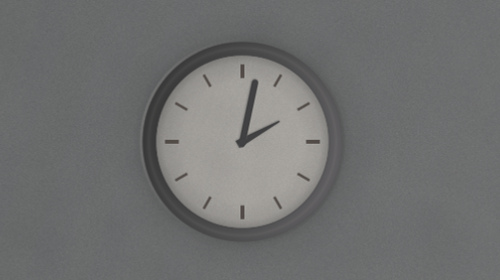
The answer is **2:02**
